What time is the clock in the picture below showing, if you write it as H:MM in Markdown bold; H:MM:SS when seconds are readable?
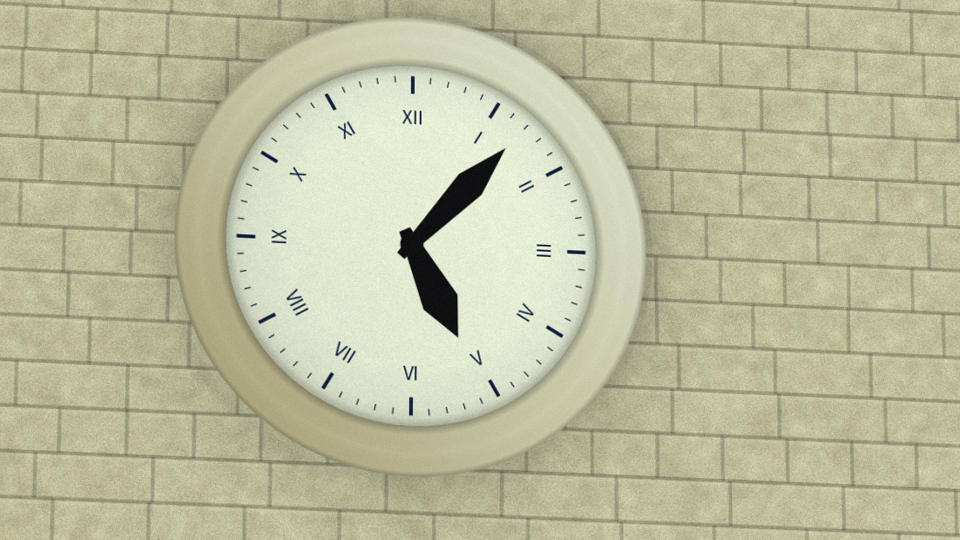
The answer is **5:07**
